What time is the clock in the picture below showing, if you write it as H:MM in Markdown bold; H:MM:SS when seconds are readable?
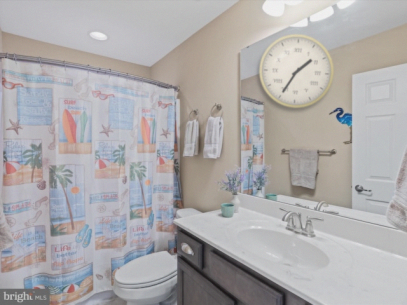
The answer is **1:35**
